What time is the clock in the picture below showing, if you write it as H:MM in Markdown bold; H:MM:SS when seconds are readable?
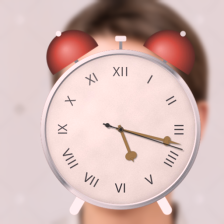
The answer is **5:17:18**
